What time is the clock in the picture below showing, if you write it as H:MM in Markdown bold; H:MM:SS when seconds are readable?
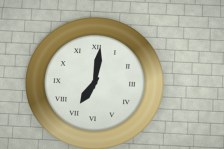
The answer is **7:01**
